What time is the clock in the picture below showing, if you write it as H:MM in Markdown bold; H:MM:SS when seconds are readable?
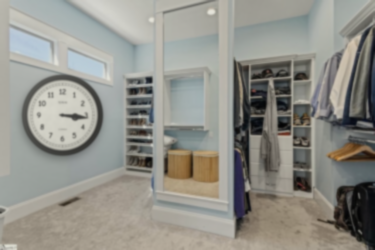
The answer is **3:16**
